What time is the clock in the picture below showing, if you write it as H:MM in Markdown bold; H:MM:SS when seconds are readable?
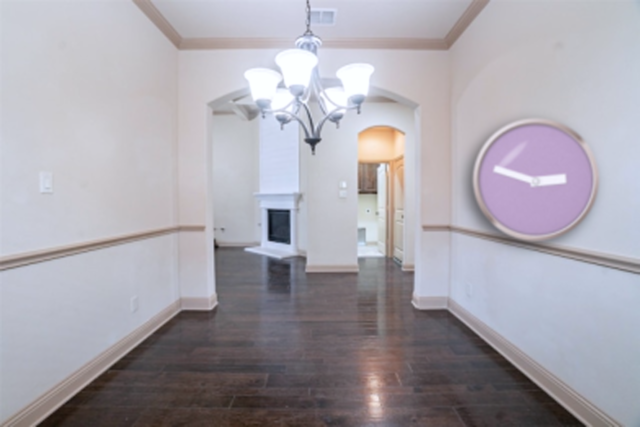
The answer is **2:48**
